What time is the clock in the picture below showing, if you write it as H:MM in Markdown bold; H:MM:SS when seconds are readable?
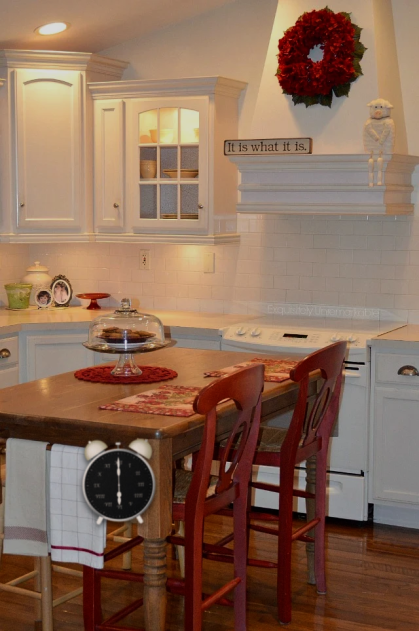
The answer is **6:00**
